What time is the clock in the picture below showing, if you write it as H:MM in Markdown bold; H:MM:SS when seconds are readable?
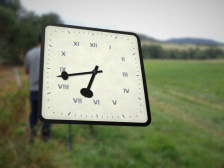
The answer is **6:43**
